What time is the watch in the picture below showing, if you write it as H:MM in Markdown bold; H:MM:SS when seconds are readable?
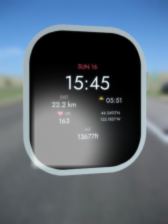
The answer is **15:45**
